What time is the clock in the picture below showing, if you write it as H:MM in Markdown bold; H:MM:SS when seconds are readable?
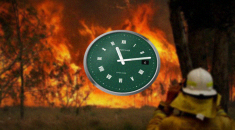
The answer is **11:13**
